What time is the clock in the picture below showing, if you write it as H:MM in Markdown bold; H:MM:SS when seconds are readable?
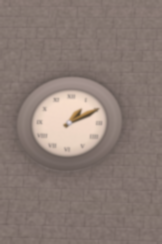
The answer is **1:10**
